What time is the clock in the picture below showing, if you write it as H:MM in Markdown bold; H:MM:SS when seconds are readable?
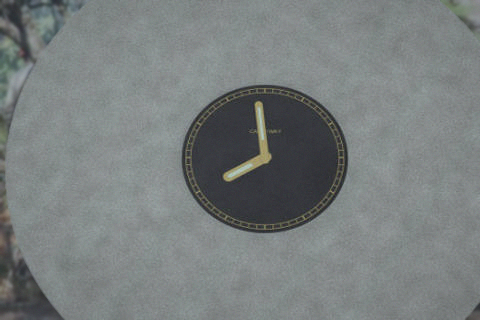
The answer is **7:59**
